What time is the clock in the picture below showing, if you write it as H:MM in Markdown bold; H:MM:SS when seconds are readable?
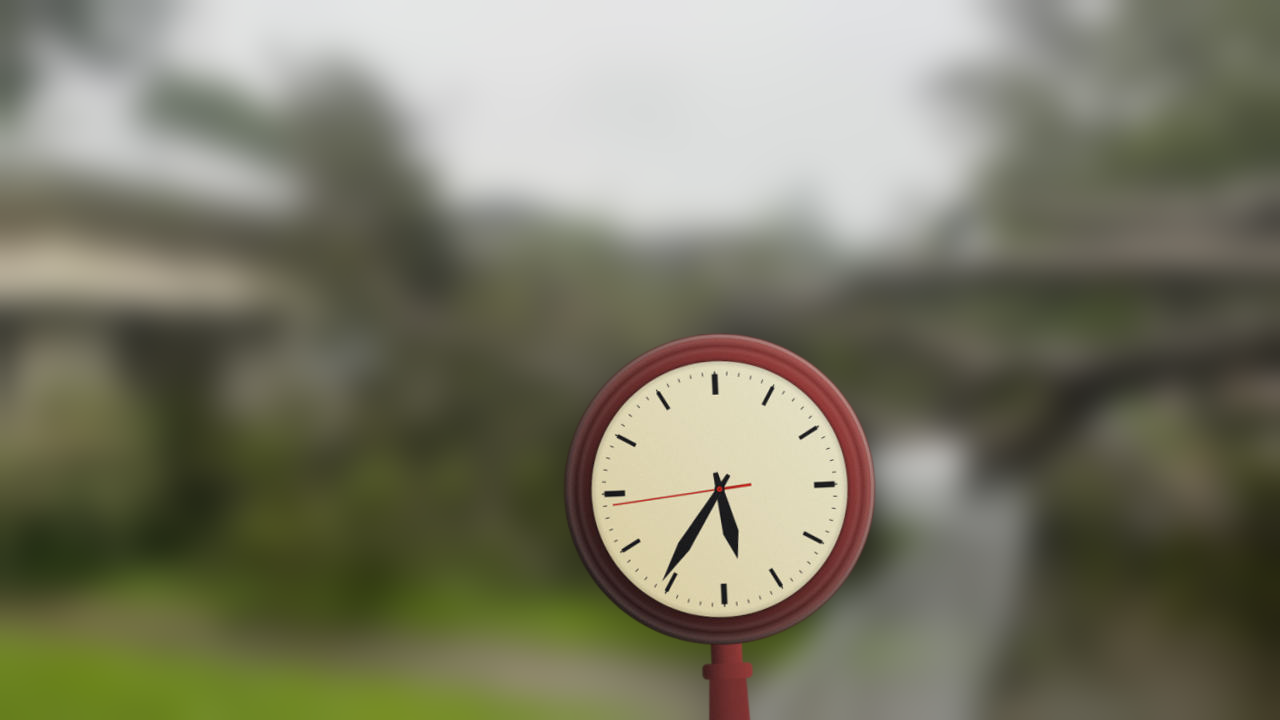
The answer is **5:35:44**
